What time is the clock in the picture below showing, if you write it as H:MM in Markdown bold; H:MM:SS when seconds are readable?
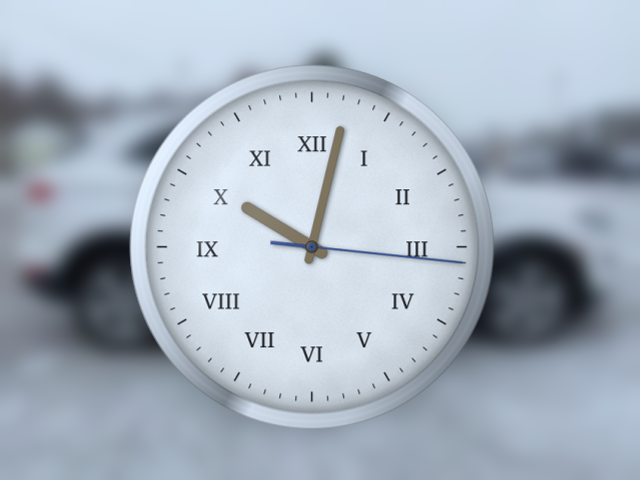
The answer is **10:02:16**
